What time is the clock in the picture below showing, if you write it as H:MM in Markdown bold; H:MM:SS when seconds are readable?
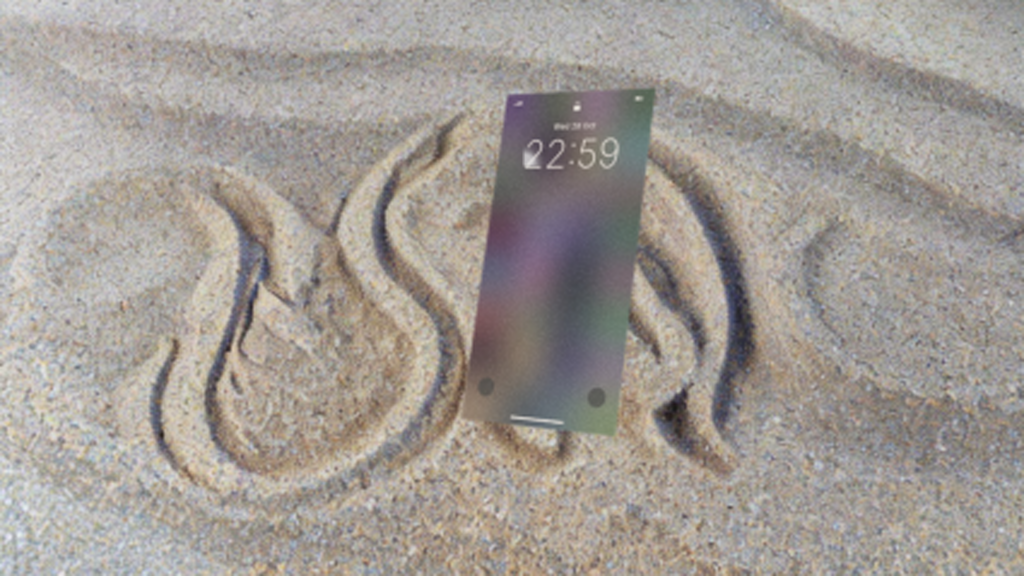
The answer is **22:59**
